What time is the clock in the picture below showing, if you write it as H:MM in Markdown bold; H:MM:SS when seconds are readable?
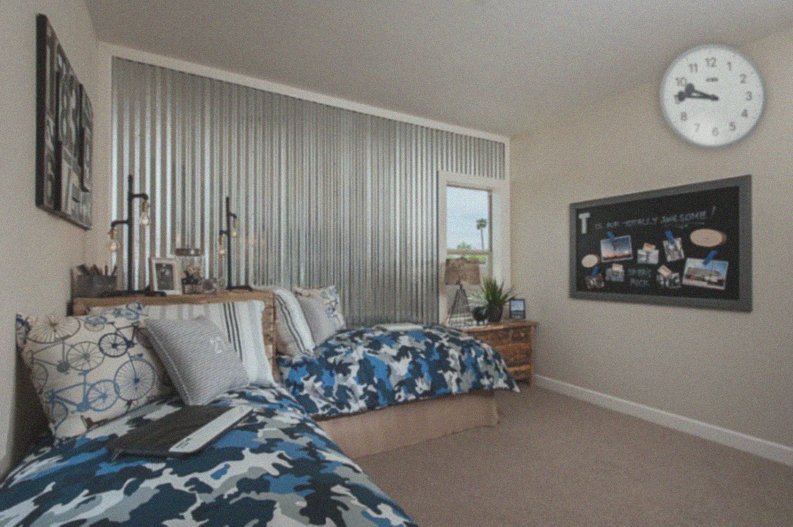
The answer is **9:46**
